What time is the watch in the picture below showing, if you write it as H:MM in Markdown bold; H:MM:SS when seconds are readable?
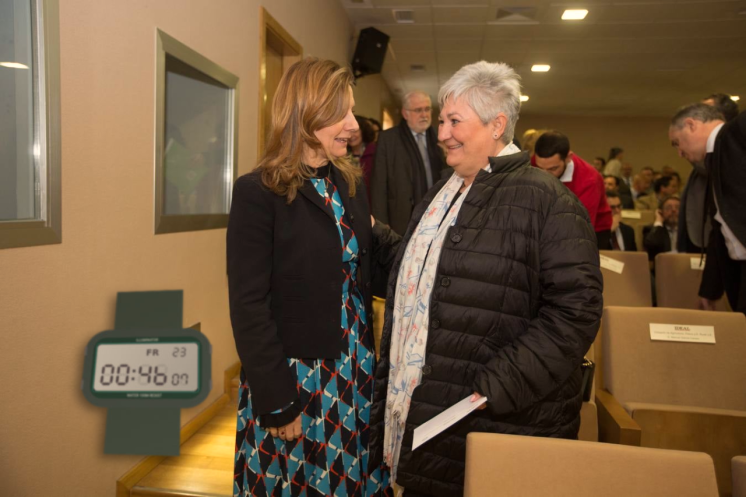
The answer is **0:46:07**
